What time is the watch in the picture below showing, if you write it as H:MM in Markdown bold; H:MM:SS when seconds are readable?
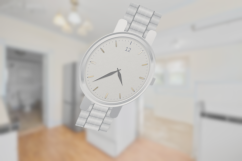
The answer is **4:38**
